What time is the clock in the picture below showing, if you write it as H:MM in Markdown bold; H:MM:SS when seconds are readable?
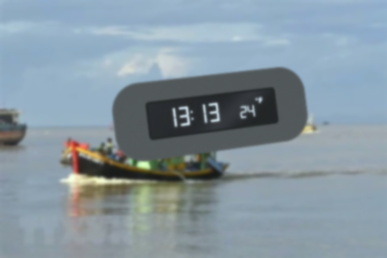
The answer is **13:13**
